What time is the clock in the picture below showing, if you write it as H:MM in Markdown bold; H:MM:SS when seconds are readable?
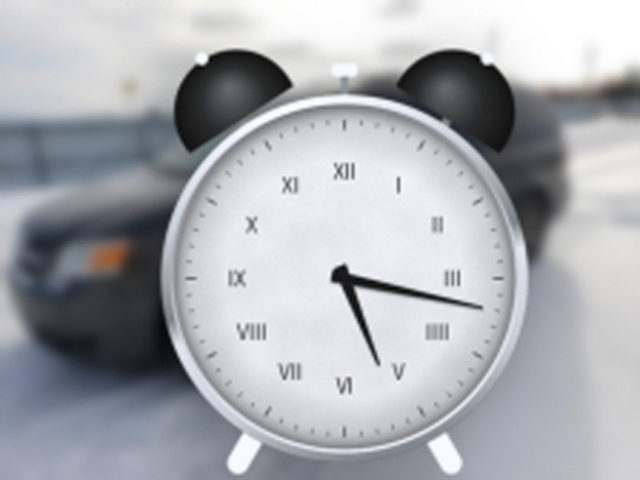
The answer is **5:17**
